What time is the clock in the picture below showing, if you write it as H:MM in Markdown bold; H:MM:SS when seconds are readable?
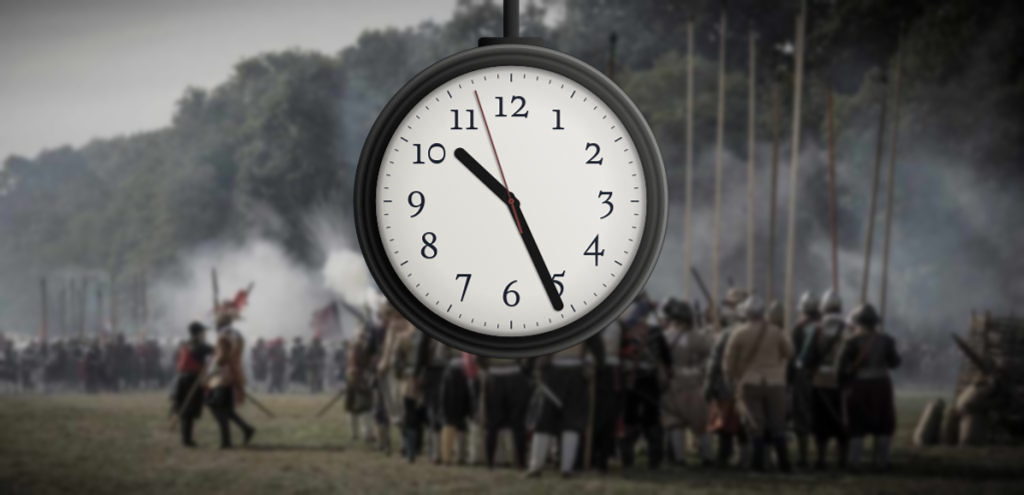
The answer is **10:25:57**
